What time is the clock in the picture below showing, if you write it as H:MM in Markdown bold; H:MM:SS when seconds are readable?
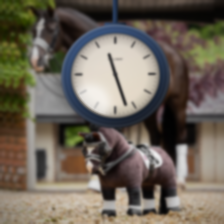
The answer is **11:27**
